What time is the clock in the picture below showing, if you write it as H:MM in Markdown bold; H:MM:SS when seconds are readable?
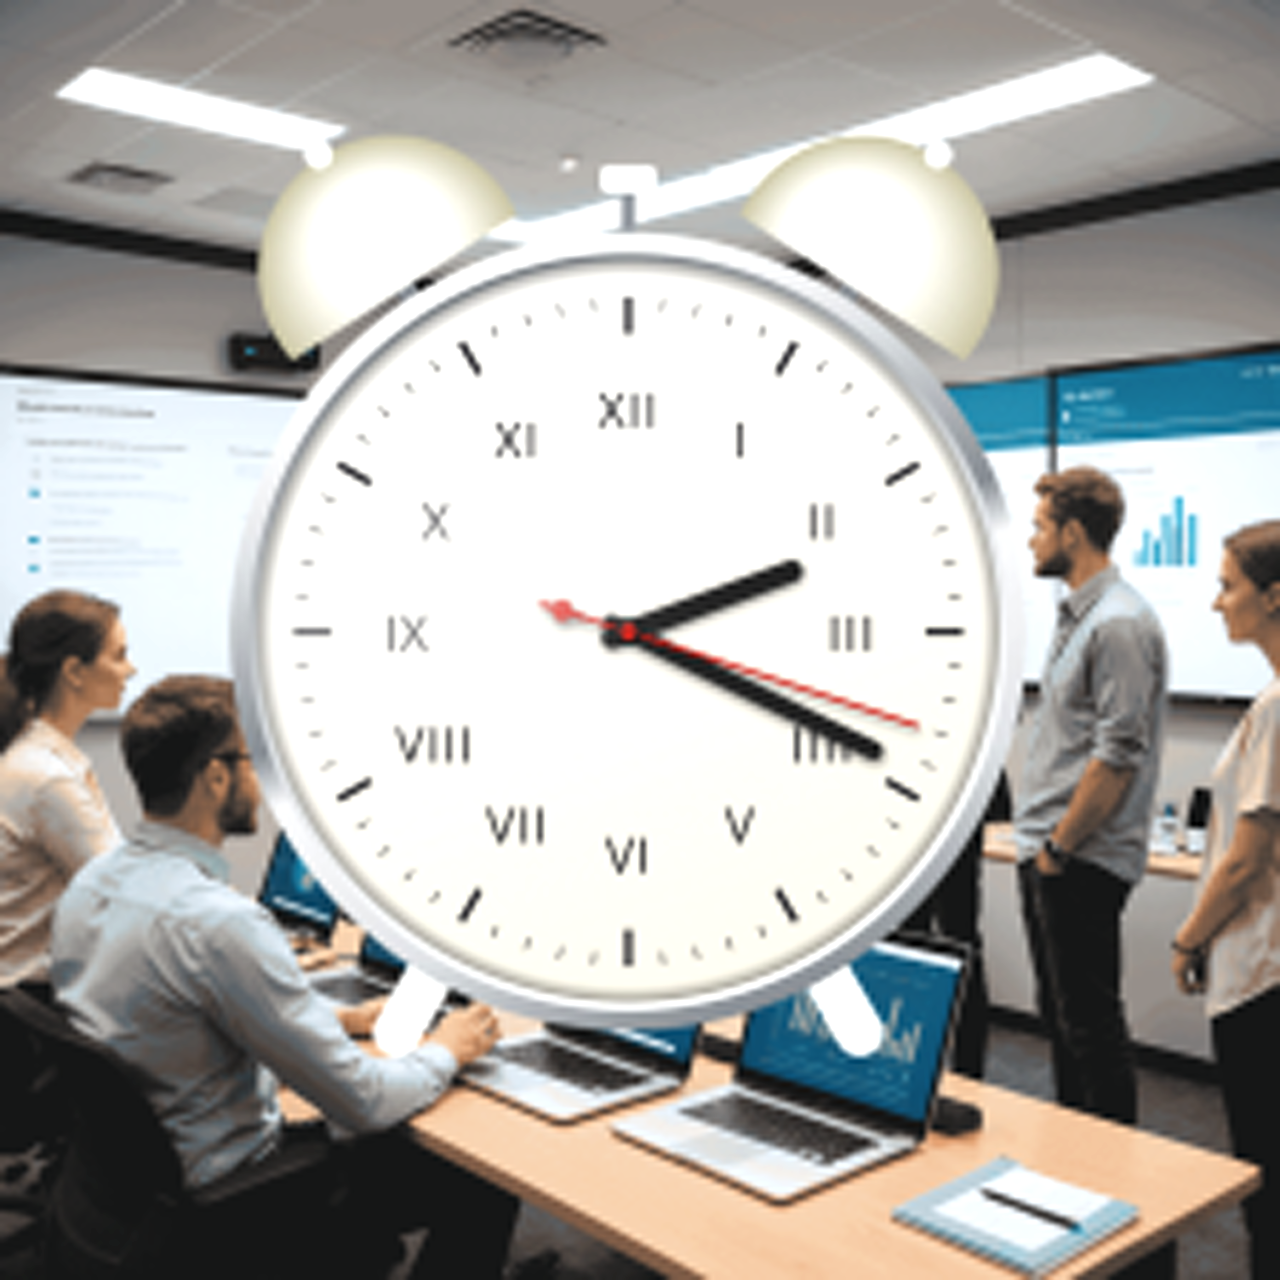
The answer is **2:19:18**
